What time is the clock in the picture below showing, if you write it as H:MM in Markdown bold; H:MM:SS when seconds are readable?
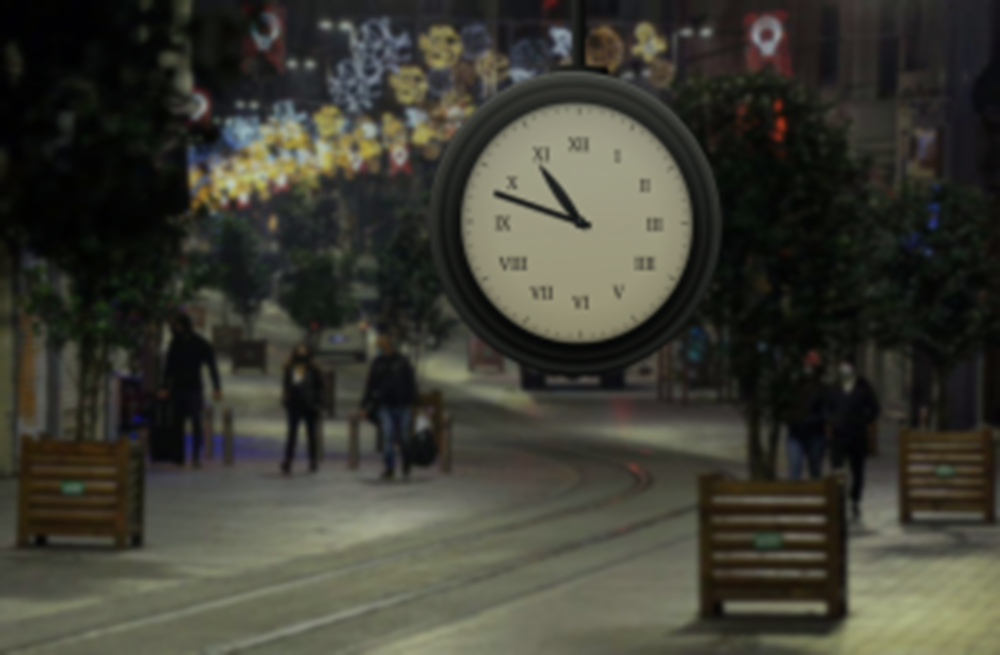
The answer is **10:48**
